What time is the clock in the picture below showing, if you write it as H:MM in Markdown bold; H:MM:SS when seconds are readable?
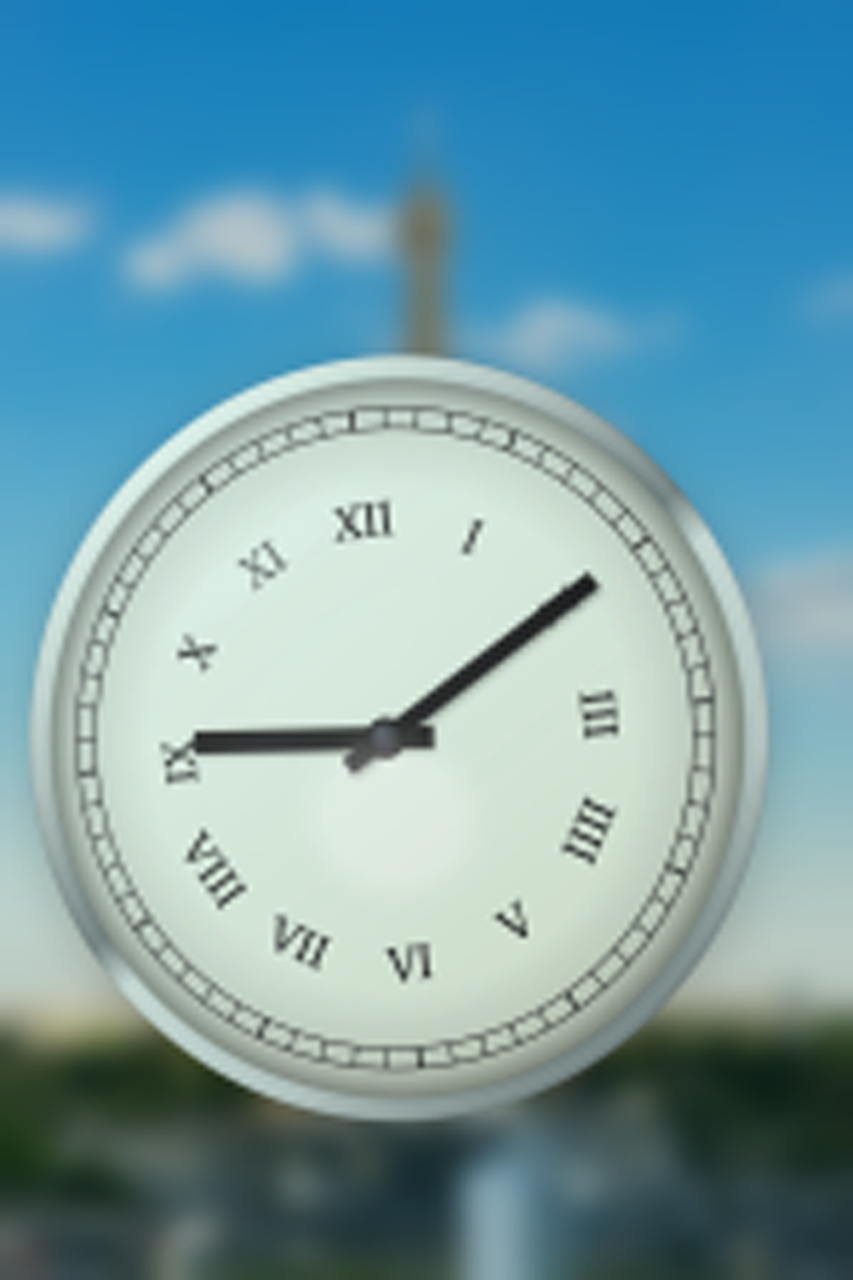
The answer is **9:10**
